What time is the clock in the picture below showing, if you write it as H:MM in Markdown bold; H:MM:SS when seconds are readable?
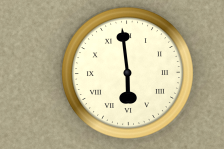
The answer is **5:59**
